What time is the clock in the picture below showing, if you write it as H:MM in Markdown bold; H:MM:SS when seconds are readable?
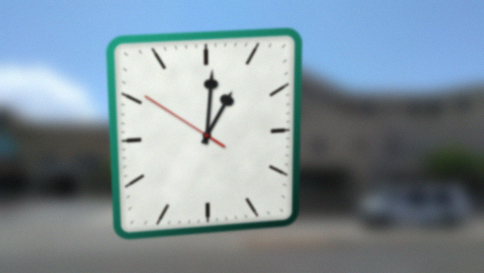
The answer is **1:00:51**
